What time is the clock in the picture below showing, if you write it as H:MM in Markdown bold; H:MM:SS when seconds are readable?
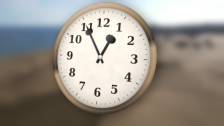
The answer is **12:55**
